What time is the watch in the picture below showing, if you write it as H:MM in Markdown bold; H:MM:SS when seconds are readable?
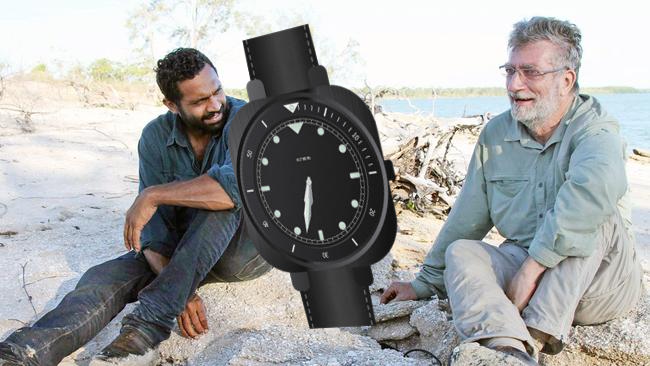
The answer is **6:33**
